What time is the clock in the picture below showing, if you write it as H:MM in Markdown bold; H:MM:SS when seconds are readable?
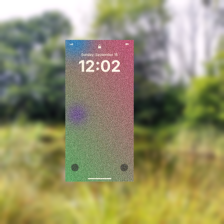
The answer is **12:02**
